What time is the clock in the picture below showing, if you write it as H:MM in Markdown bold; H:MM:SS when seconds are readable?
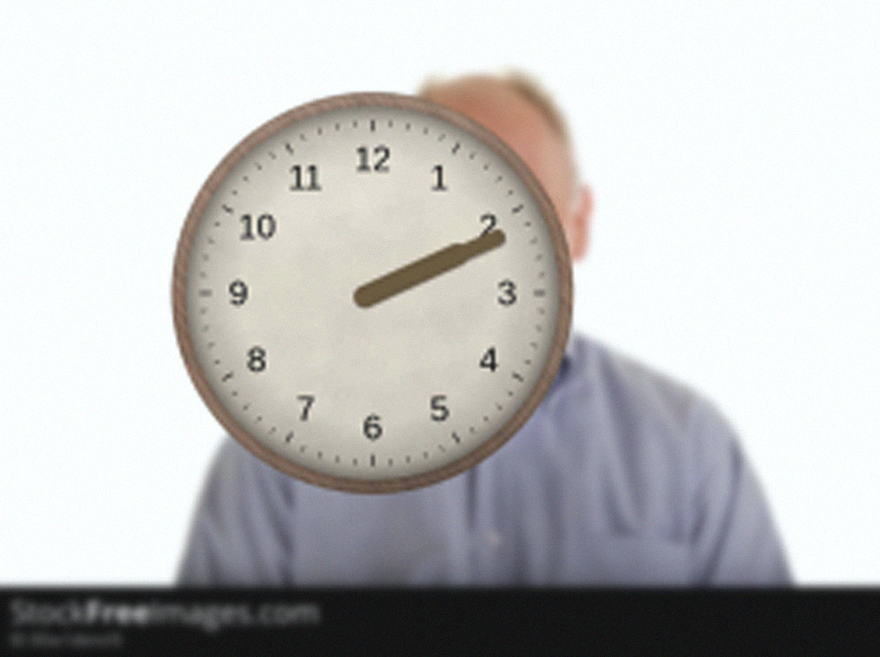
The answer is **2:11**
